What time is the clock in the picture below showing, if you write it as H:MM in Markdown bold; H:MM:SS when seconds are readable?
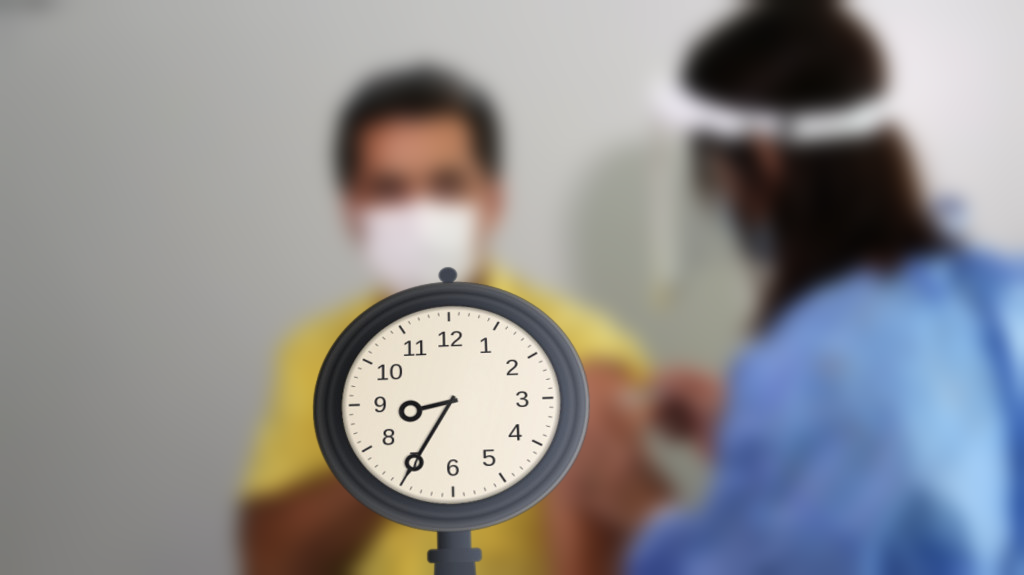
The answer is **8:35**
